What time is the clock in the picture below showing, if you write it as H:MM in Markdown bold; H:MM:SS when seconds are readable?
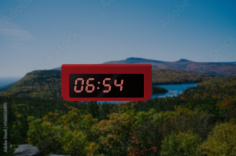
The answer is **6:54**
